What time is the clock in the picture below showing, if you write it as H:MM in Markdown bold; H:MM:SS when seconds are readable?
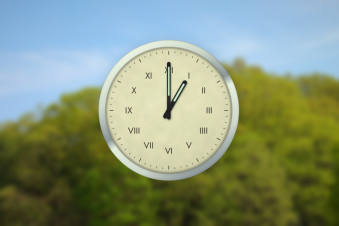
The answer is **1:00**
